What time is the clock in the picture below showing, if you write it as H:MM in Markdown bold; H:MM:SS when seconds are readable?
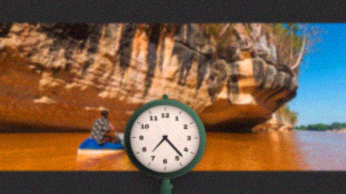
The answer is **7:23**
